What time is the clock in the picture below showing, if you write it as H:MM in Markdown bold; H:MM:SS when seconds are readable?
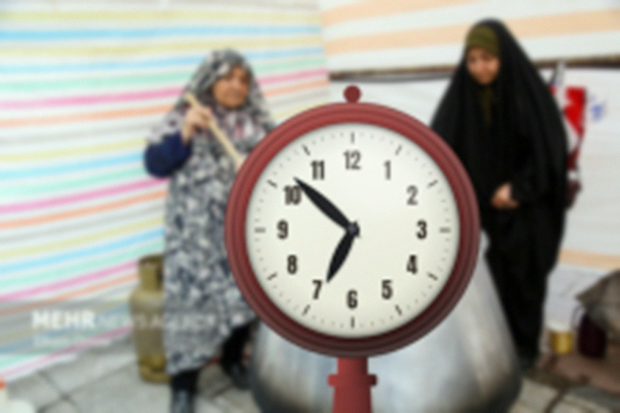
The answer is **6:52**
